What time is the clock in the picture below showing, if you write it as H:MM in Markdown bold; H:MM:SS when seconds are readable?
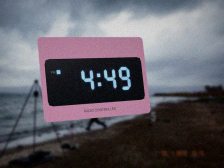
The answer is **4:49**
